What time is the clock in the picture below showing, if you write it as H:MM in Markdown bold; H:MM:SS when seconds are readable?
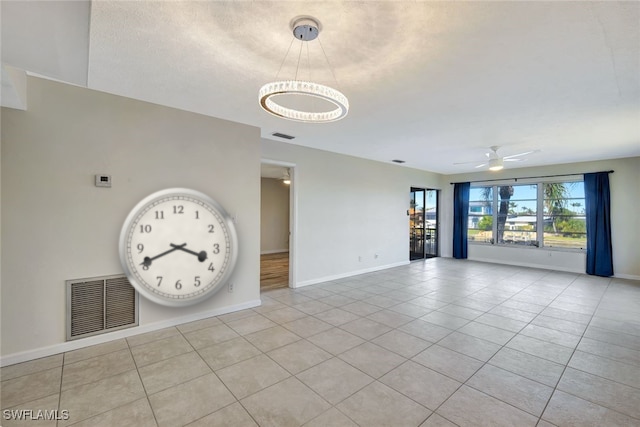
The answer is **3:41**
